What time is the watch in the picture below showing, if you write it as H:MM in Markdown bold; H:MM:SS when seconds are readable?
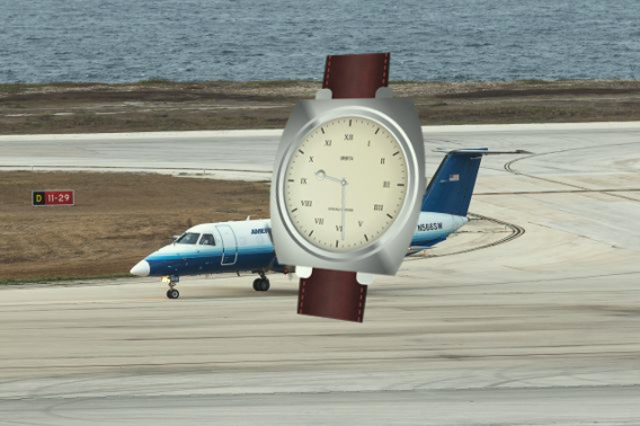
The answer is **9:29**
